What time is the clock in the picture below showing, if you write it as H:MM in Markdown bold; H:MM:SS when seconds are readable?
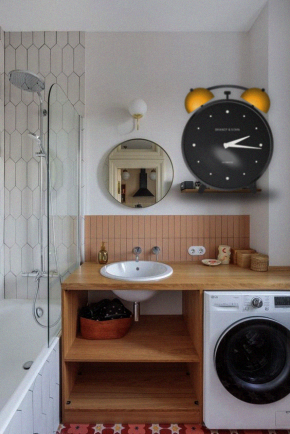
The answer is **2:16**
